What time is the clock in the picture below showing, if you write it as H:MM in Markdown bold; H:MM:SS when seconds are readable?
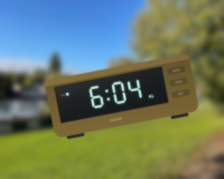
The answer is **6:04**
